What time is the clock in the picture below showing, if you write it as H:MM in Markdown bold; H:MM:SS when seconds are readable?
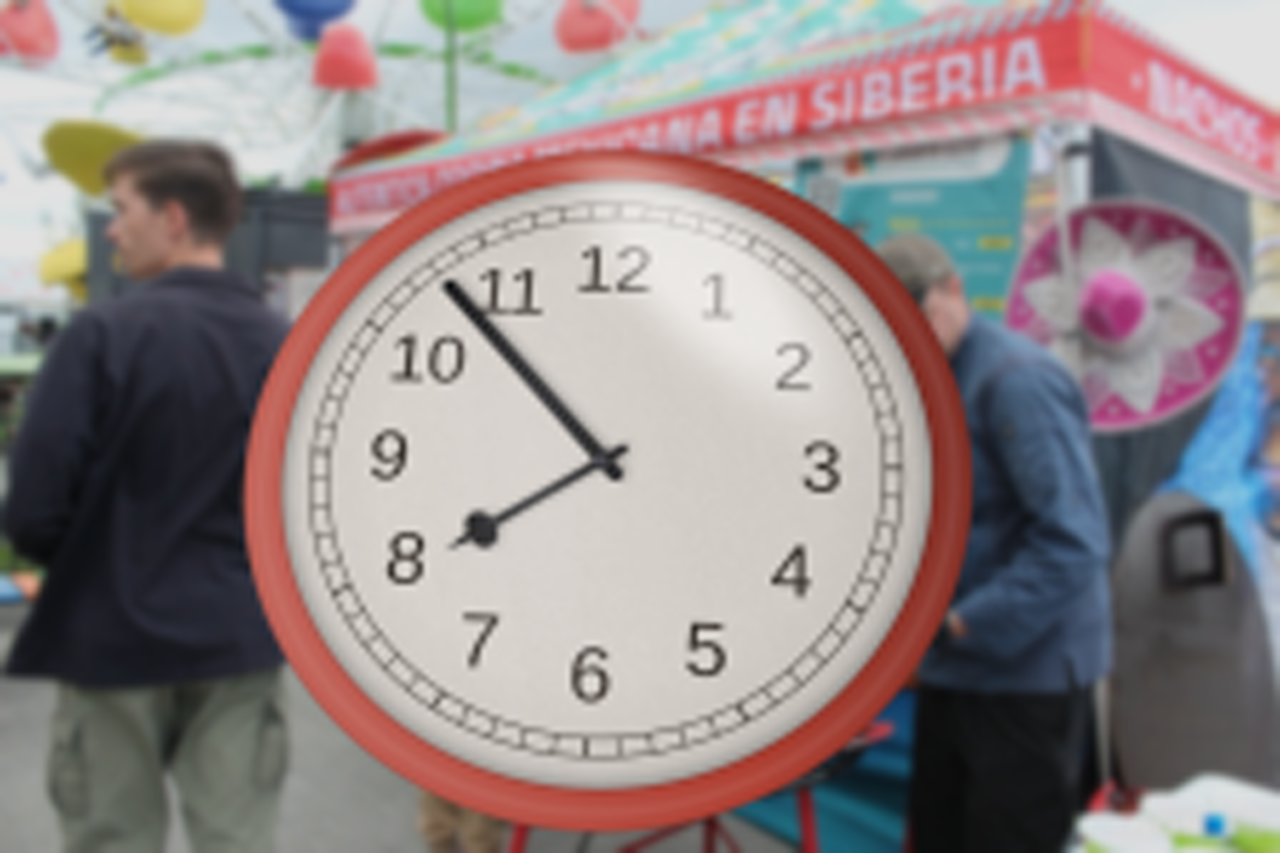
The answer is **7:53**
